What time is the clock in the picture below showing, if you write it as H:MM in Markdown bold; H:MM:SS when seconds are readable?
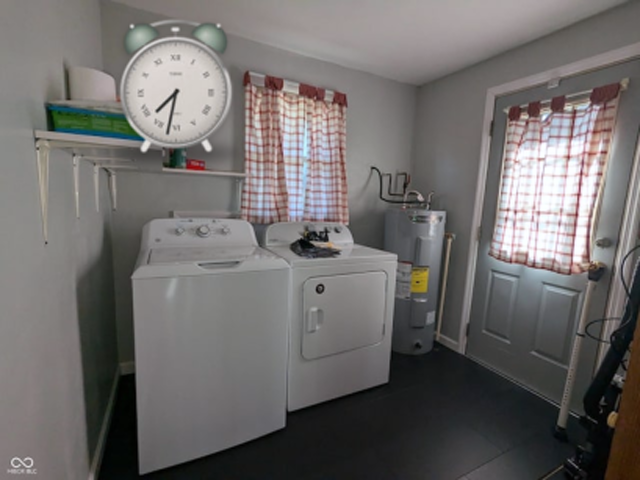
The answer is **7:32**
